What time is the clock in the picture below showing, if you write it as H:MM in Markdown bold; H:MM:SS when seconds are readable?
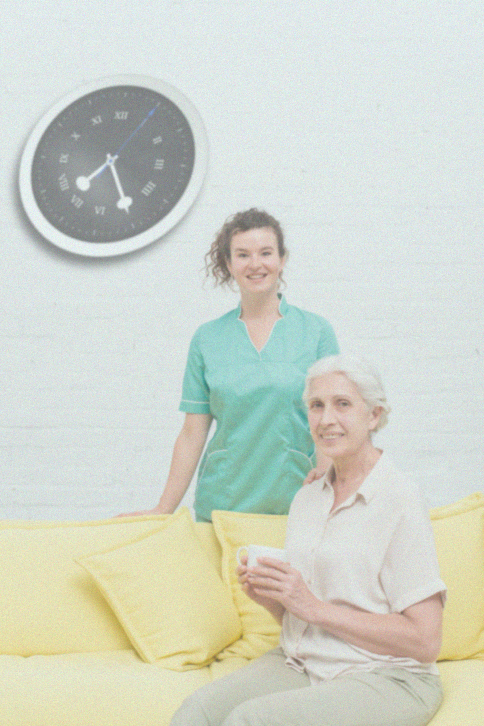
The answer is **7:25:05**
